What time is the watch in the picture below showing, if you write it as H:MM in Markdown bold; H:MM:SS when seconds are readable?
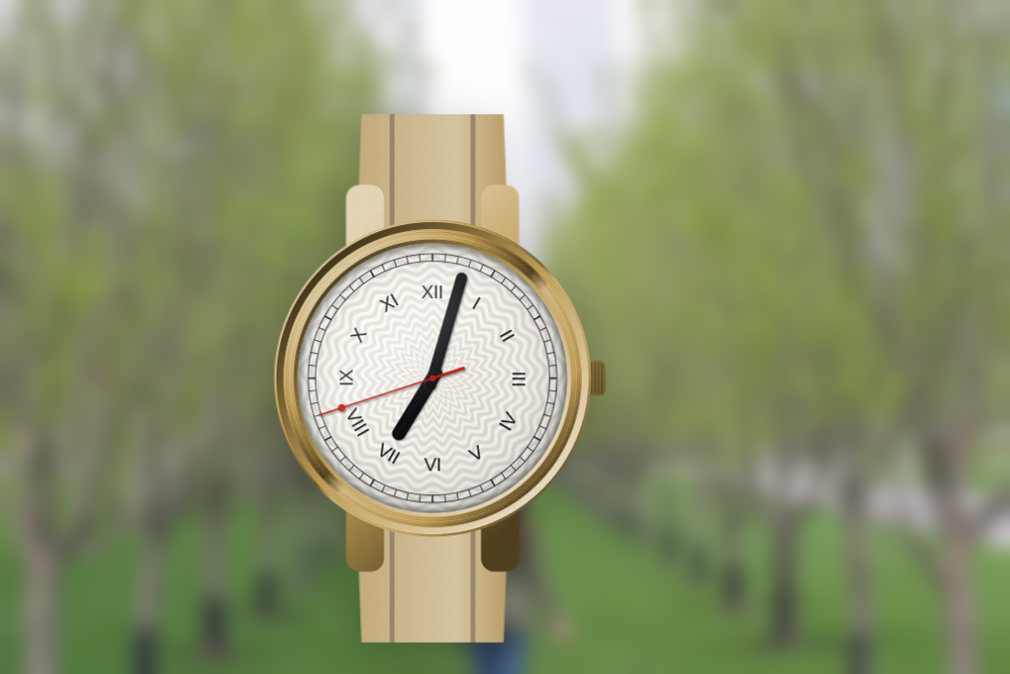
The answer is **7:02:42**
